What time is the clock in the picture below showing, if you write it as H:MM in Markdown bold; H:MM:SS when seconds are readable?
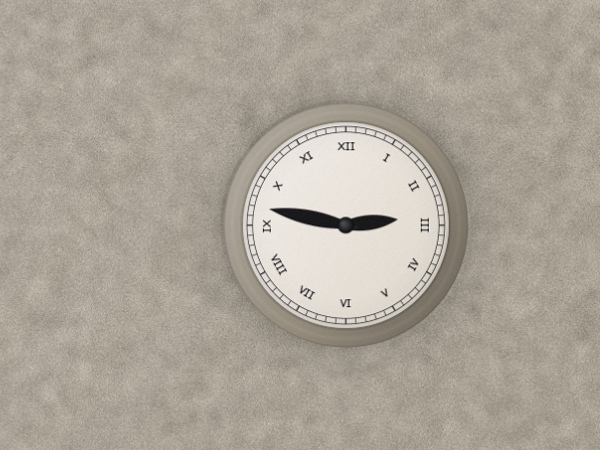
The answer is **2:47**
